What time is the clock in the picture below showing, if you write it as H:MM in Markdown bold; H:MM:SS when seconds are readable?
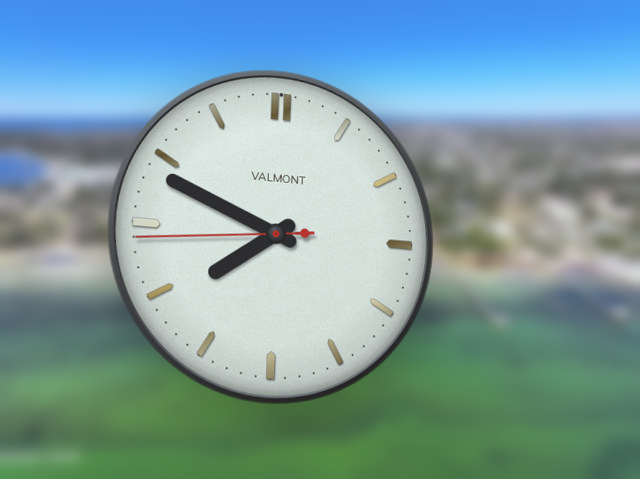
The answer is **7:48:44**
